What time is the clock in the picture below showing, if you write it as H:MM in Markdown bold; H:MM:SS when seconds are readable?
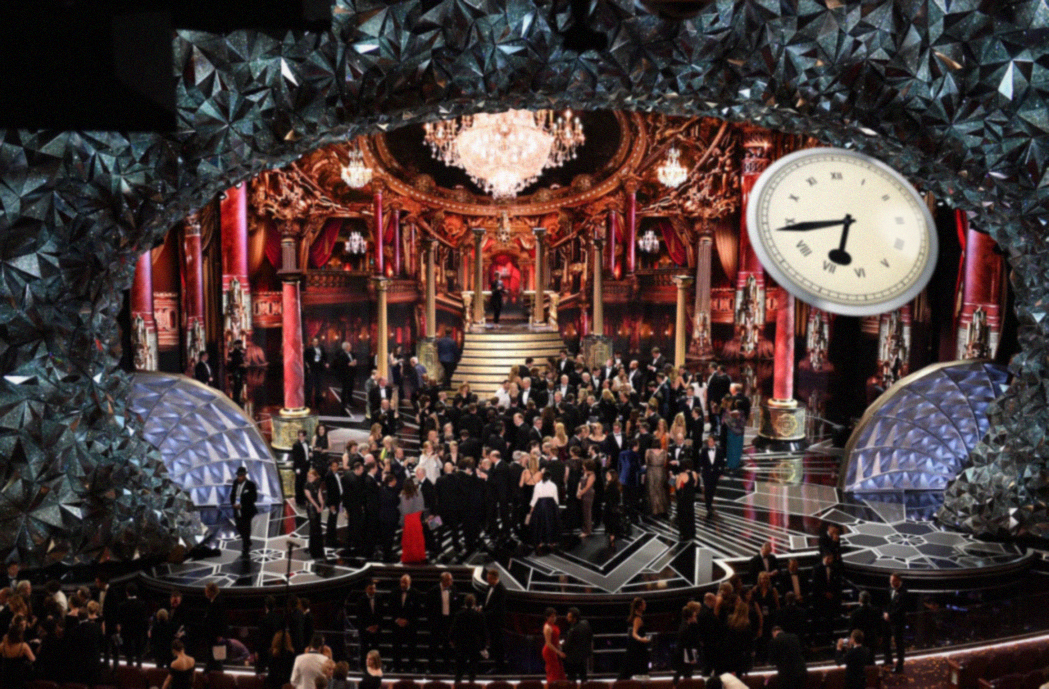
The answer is **6:44**
